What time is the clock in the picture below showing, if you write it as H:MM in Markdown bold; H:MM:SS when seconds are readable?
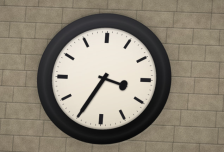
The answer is **3:35**
